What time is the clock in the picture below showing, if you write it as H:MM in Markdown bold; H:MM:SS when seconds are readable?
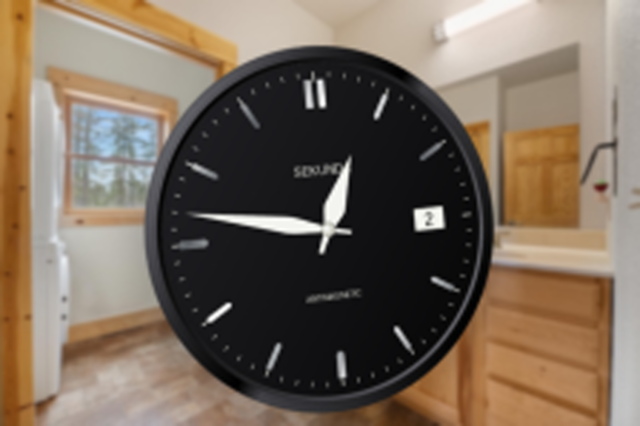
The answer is **12:47**
